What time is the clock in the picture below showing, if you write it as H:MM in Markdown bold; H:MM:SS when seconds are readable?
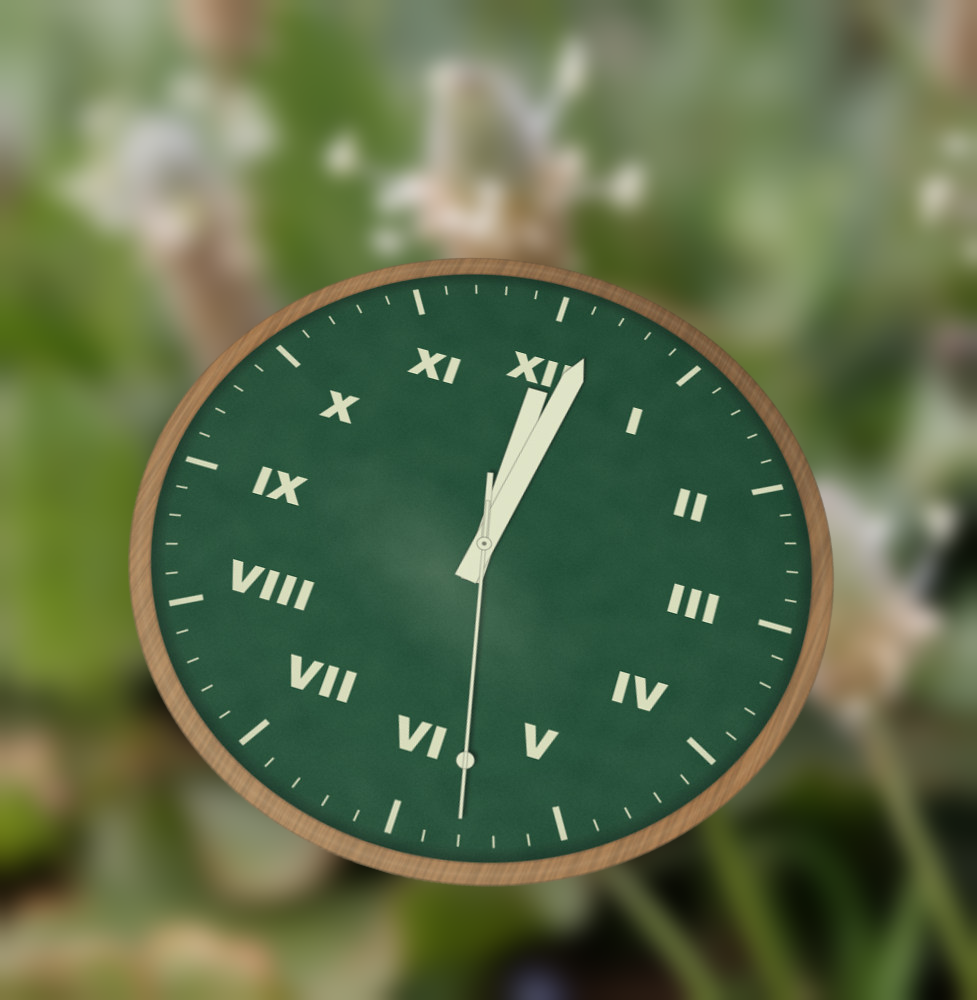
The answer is **12:01:28**
